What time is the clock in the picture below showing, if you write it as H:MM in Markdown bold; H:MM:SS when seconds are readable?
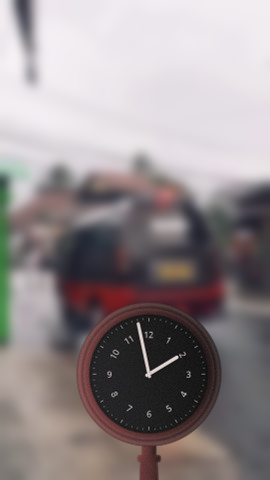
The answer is **1:58**
